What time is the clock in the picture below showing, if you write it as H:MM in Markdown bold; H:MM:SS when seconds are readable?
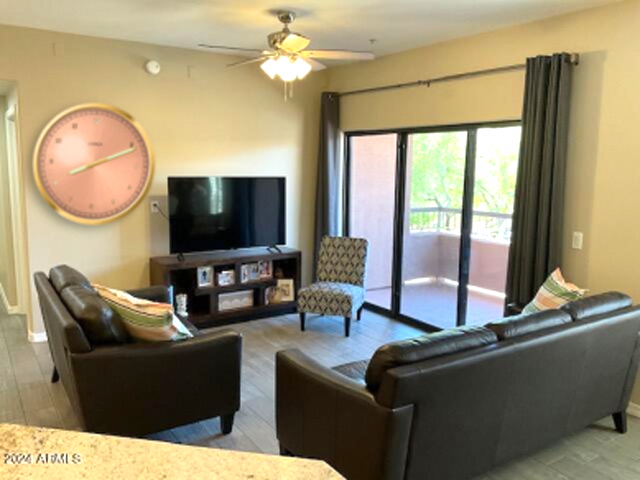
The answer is **8:11**
